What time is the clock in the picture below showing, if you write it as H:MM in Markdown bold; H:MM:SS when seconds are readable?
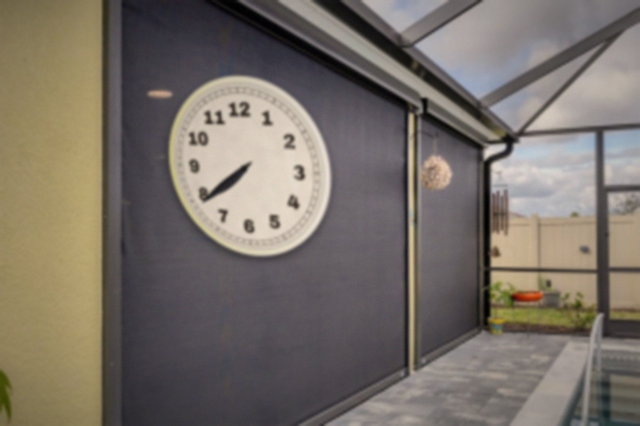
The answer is **7:39**
